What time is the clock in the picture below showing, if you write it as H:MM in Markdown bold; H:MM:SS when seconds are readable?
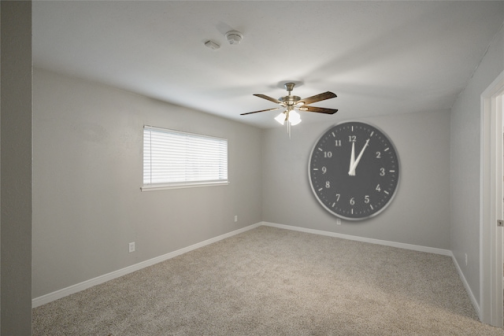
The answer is **12:05**
